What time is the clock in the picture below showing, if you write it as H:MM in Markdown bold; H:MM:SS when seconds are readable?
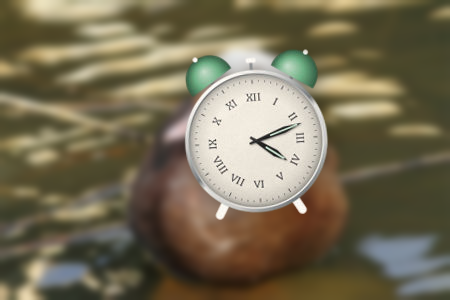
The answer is **4:12**
